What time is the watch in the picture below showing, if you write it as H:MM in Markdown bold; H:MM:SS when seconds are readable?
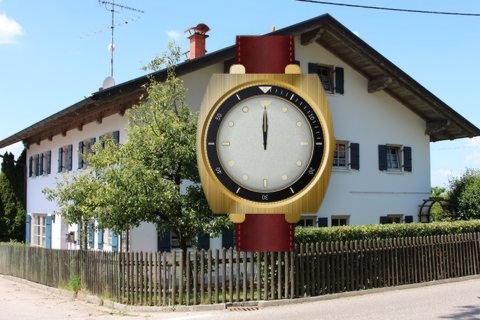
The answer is **12:00**
